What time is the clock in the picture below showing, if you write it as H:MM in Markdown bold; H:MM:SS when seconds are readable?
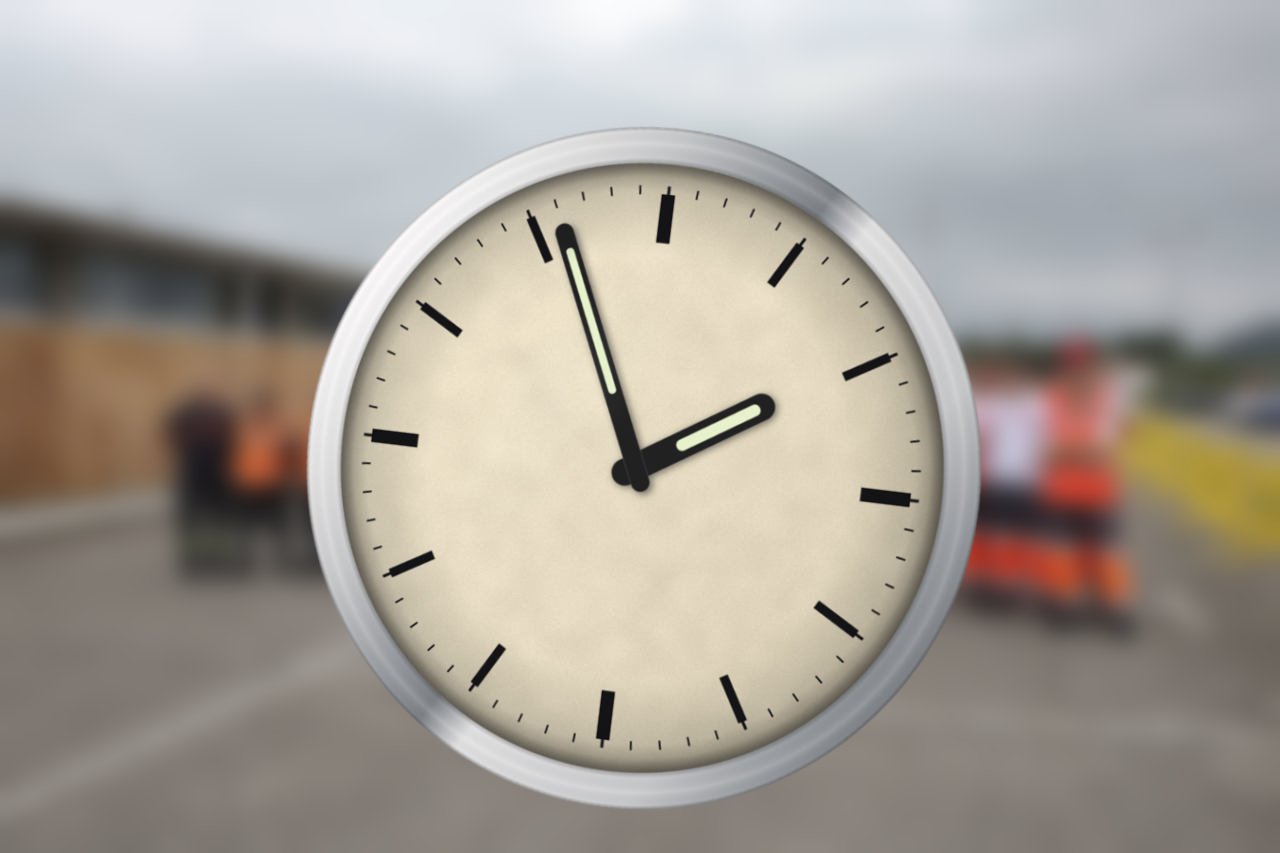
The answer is **1:56**
